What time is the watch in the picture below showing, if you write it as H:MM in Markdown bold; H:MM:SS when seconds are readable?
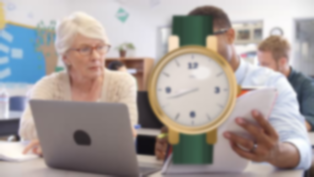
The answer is **8:42**
